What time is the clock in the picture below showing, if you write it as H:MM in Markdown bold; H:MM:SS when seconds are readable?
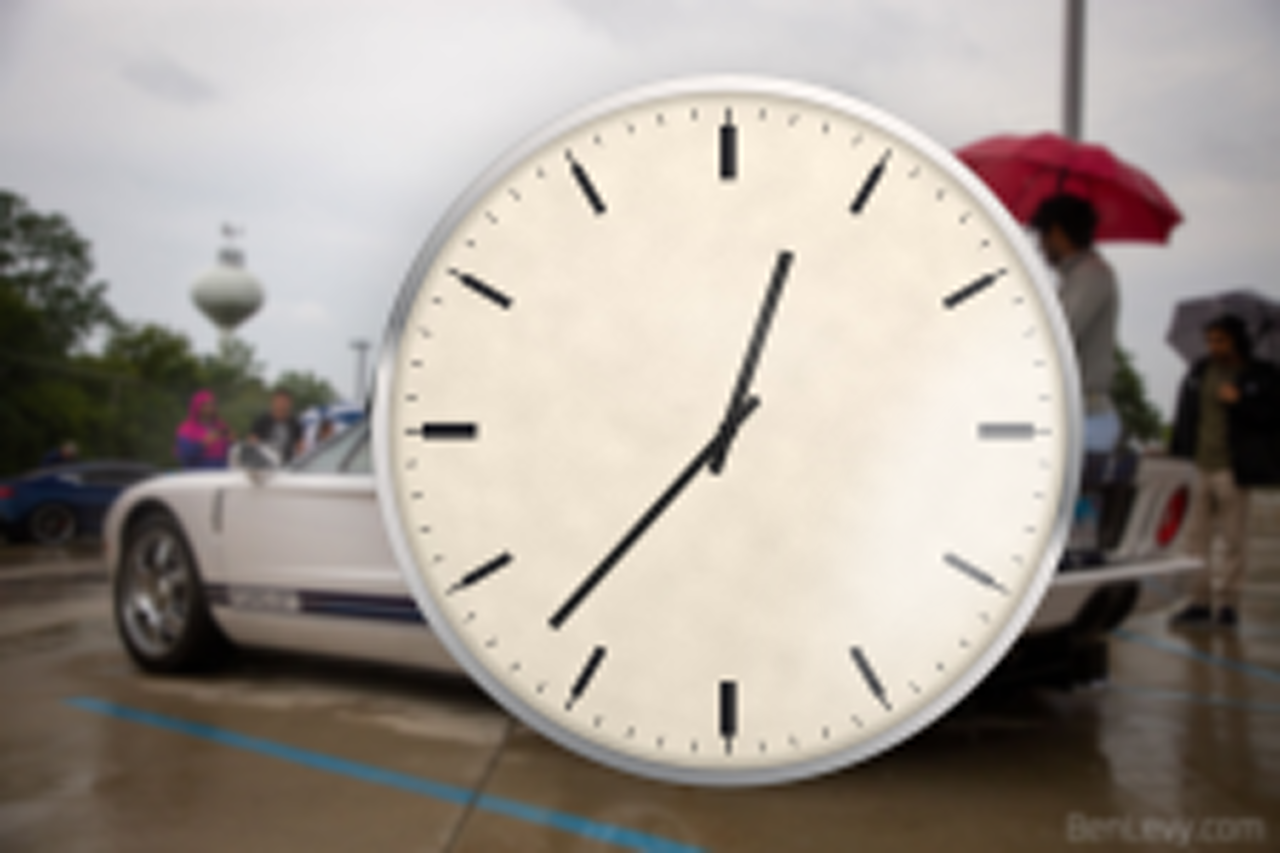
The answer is **12:37**
